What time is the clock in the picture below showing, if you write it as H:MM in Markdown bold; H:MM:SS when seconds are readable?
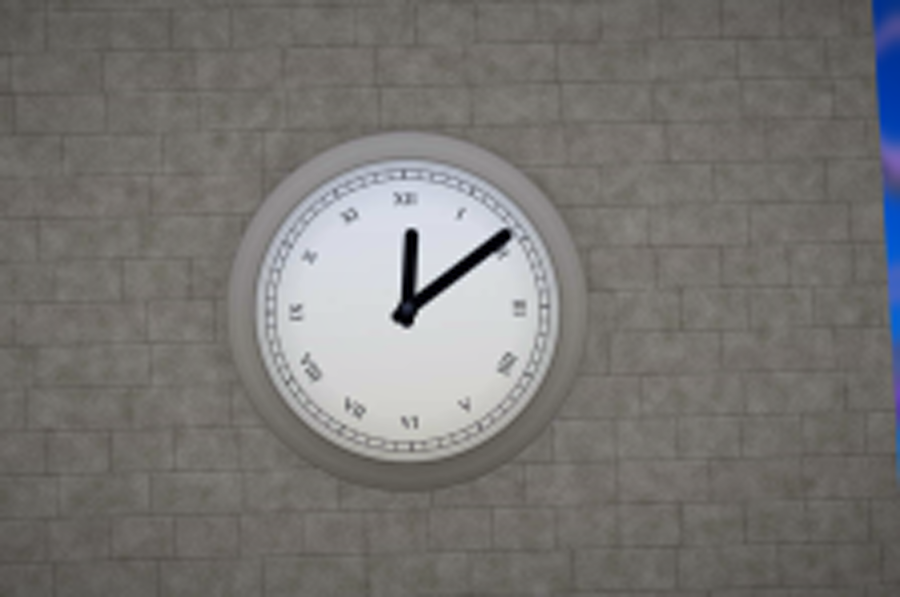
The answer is **12:09**
